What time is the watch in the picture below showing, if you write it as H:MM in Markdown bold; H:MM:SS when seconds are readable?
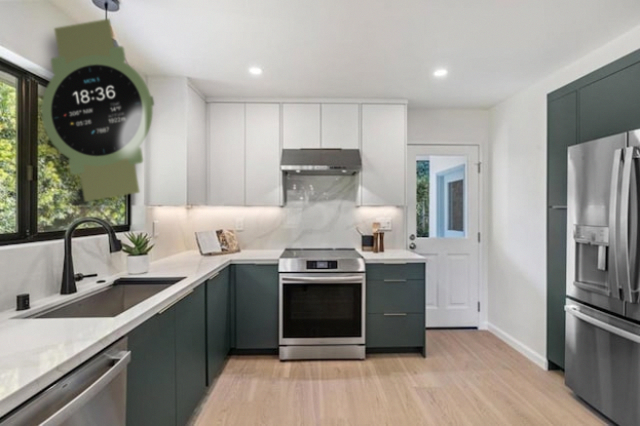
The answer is **18:36**
